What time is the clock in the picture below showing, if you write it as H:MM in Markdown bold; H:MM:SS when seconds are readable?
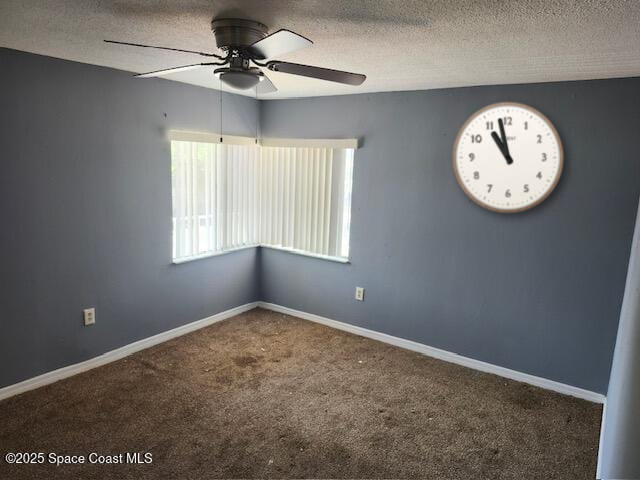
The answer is **10:58**
